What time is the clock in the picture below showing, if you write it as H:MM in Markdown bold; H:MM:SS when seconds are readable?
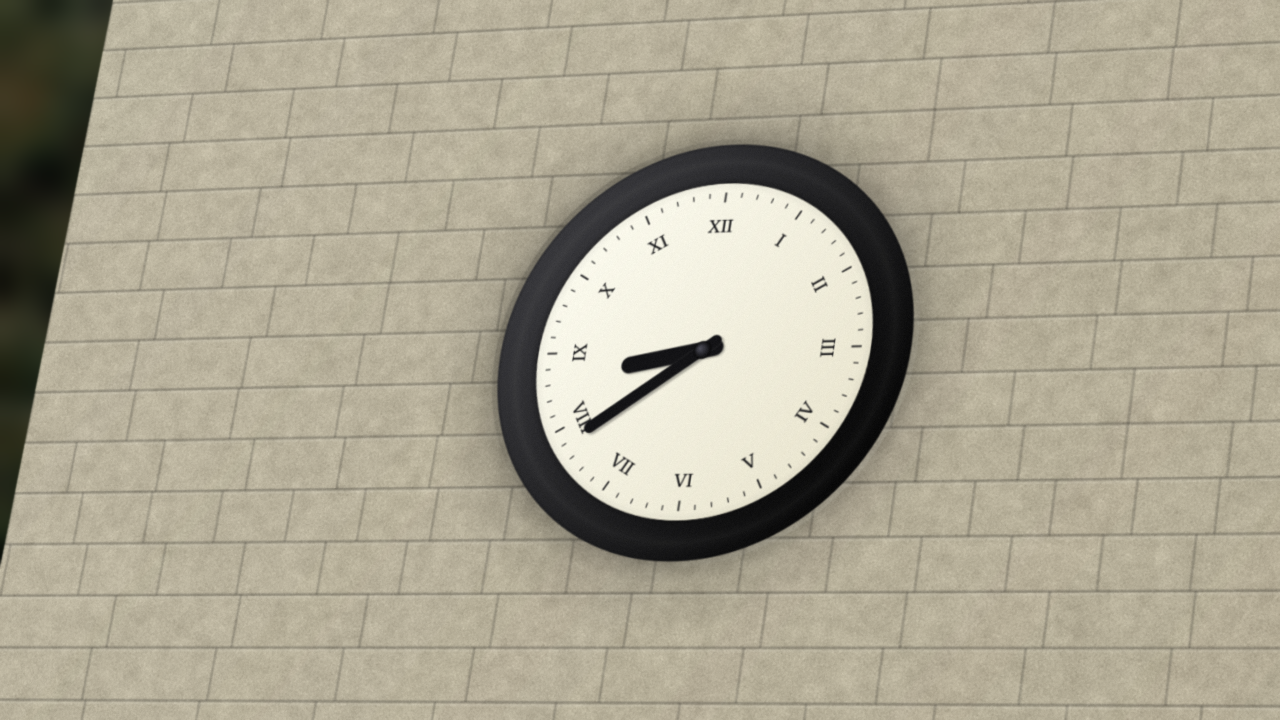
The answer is **8:39**
